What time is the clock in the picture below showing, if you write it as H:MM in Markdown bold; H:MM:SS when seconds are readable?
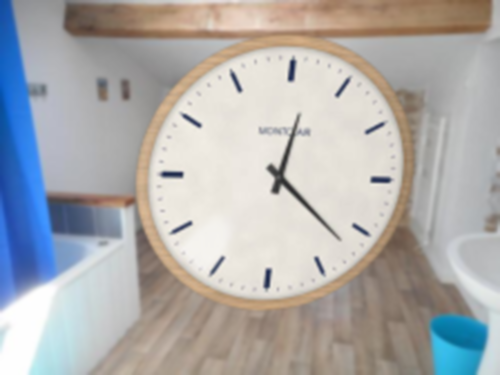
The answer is **12:22**
